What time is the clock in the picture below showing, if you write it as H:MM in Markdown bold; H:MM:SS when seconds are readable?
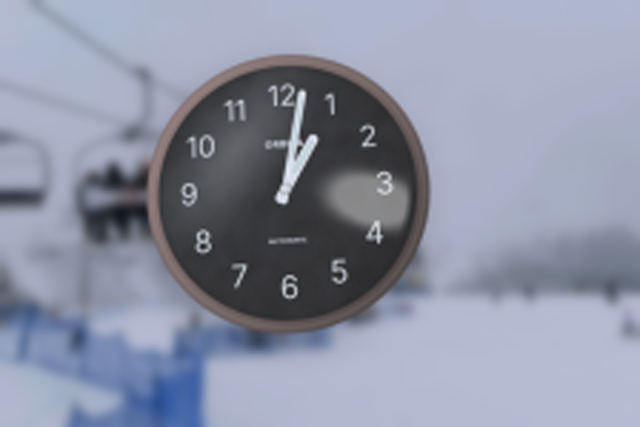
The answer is **1:02**
